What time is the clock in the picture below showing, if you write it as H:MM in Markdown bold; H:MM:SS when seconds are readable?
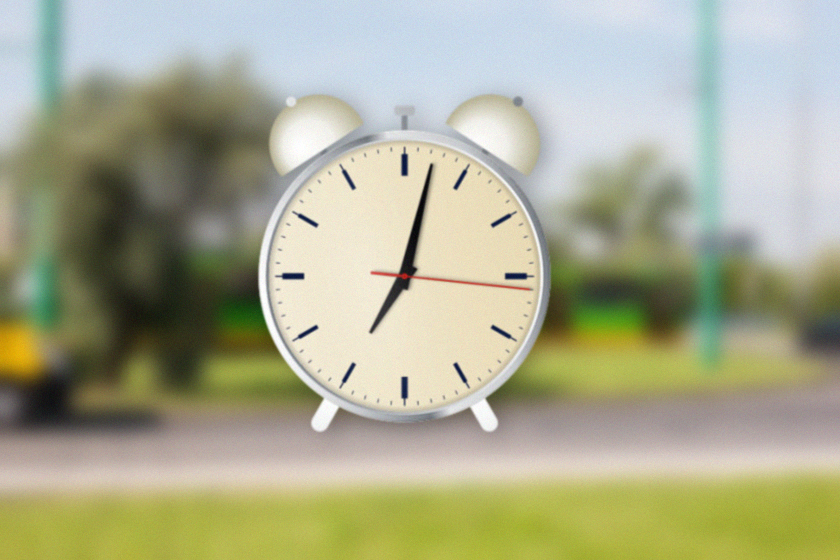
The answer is **7:02:16**
